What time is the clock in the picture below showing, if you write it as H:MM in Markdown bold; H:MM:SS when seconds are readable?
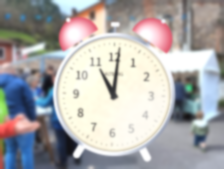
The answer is **11:01**
